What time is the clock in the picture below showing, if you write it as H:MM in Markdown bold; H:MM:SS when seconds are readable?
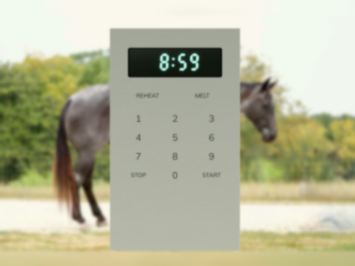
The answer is **8:59**
